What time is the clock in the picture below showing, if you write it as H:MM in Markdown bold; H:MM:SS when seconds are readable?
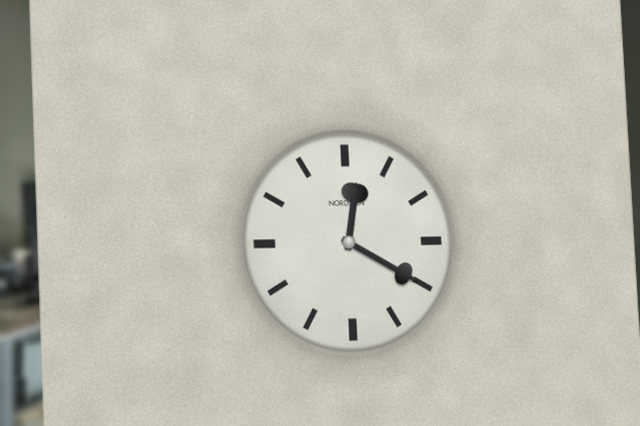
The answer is **12:20**
